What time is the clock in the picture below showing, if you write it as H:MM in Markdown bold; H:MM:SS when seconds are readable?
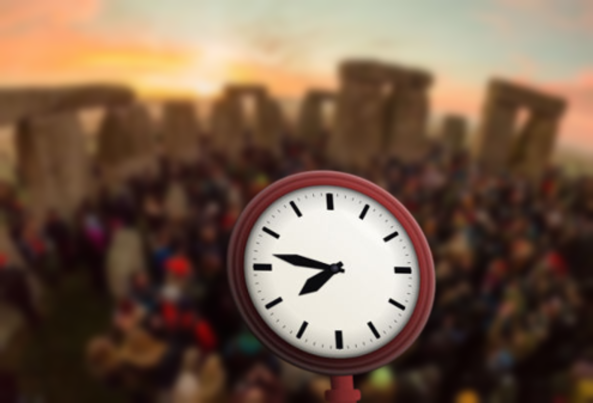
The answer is **7:47**
